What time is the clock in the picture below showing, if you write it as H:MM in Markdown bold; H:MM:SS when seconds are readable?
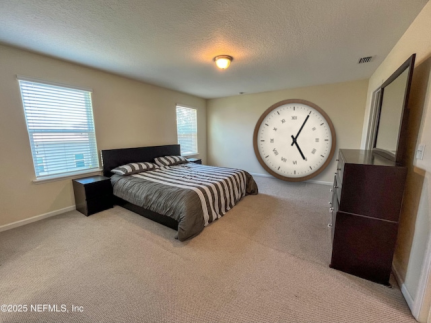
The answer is **5:05**
